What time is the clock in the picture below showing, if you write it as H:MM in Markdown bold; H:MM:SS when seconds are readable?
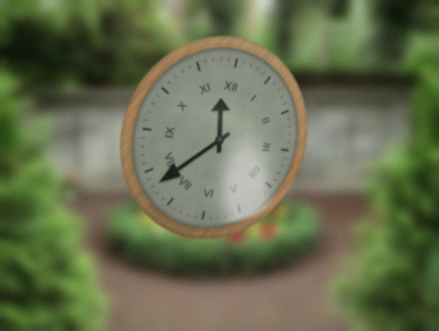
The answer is **11:38**
